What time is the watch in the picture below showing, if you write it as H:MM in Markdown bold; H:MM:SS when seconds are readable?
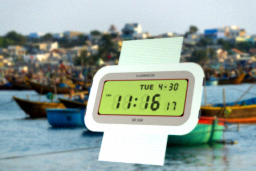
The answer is **11:16:17**
